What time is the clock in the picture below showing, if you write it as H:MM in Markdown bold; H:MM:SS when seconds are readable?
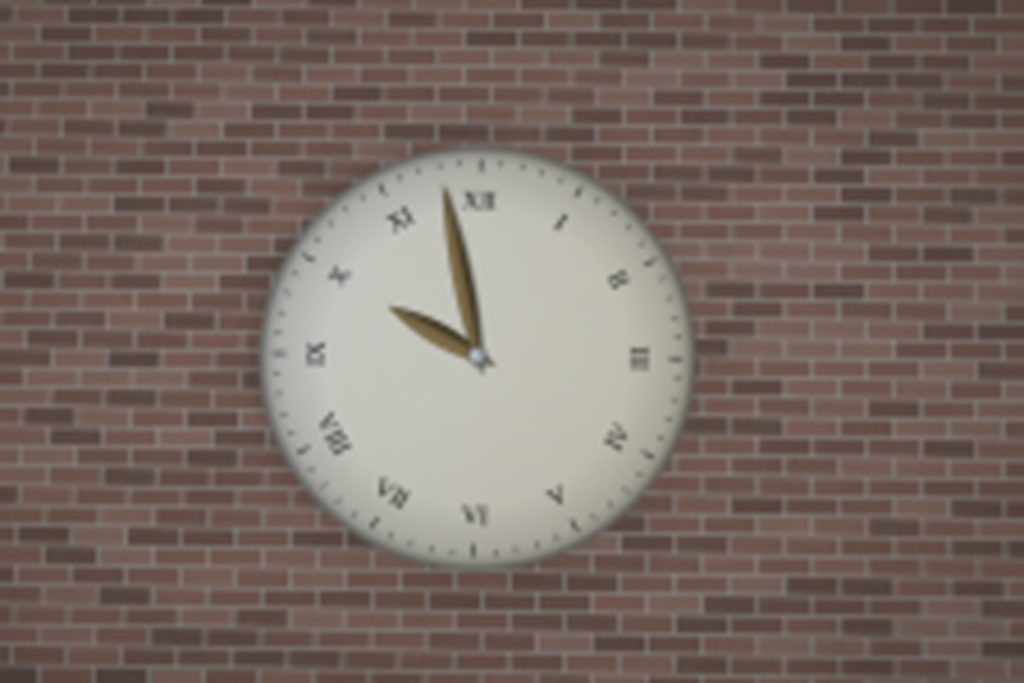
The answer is **9:58**
